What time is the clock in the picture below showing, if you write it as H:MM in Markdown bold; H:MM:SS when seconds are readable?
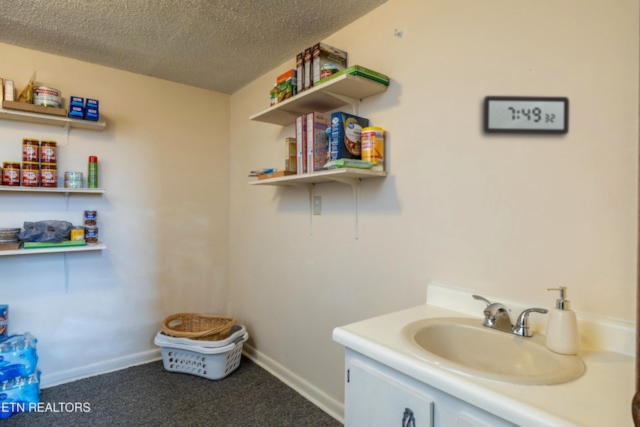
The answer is **7:49**
